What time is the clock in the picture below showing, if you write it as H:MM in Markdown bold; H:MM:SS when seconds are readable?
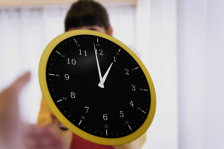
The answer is **12:59**
